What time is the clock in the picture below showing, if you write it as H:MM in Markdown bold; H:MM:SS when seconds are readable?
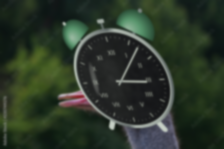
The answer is **3:07**
